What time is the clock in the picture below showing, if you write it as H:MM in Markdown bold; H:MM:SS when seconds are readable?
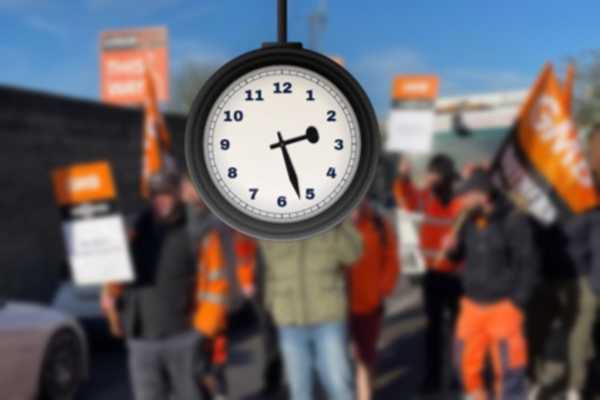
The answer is **2:27**
